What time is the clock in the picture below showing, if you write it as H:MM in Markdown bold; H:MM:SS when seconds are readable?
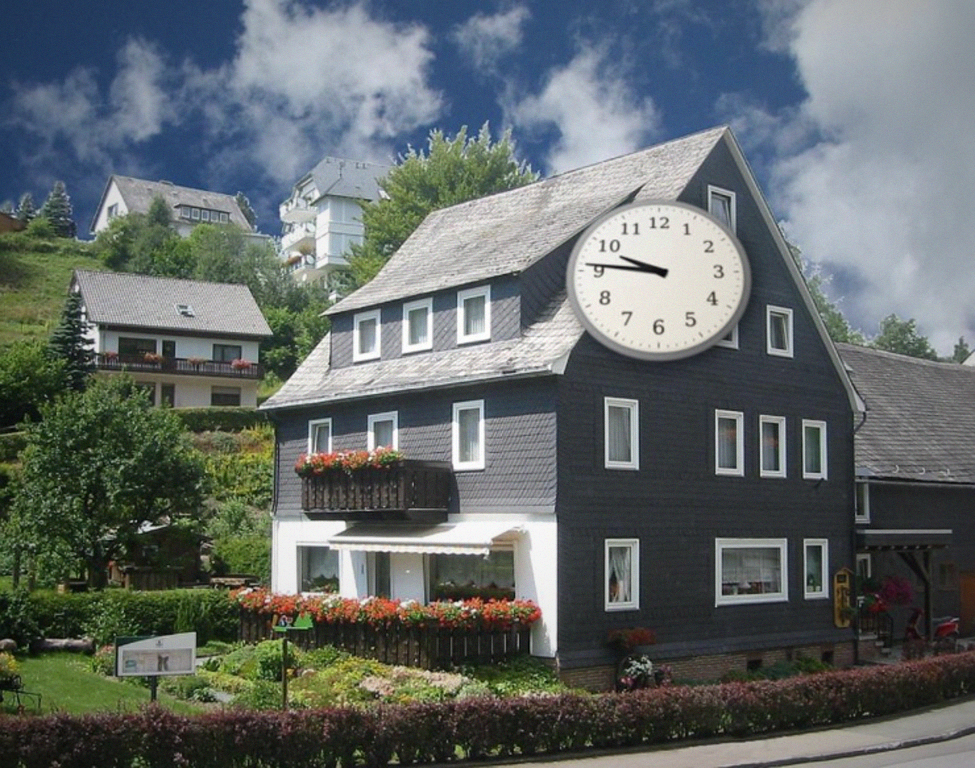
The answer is **9:46**
